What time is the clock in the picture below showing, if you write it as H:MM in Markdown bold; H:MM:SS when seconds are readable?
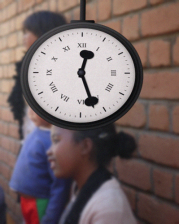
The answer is **12:27**
